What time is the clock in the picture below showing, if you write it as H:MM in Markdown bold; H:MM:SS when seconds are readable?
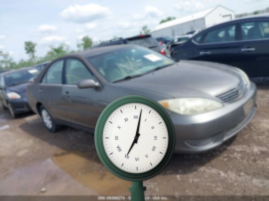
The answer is **7:02**
